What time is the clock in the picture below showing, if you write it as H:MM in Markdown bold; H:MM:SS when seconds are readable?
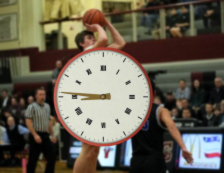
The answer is **8:46**
